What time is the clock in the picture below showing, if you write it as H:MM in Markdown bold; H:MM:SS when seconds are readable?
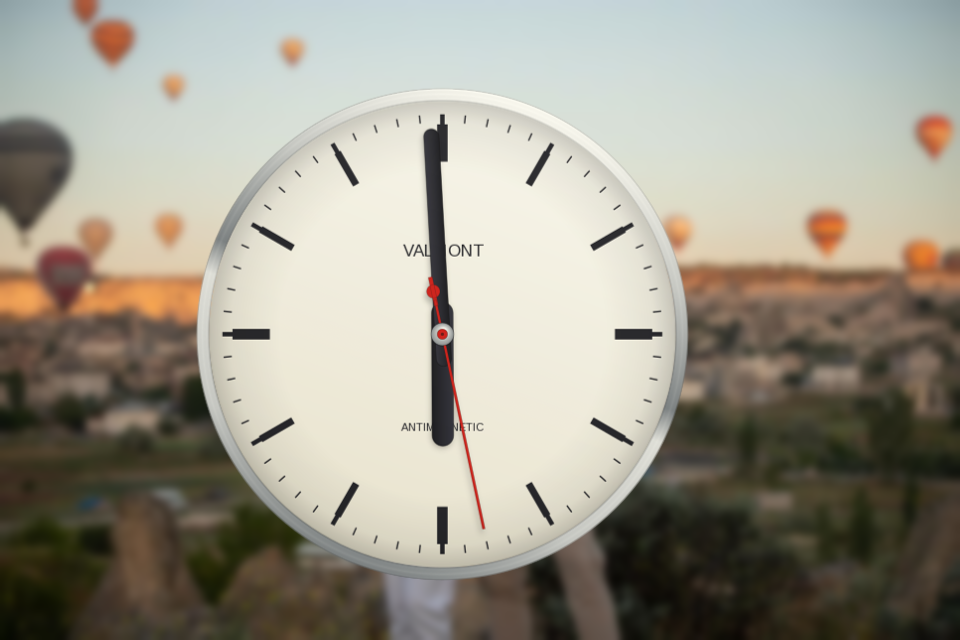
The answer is **5:59:28**
